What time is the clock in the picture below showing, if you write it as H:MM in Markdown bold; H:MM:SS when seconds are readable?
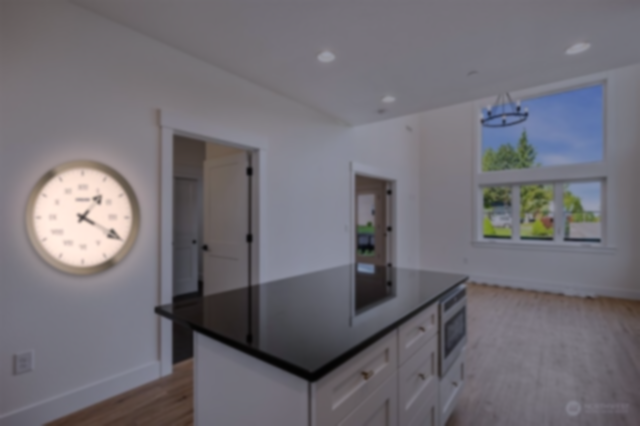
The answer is **1:20**
